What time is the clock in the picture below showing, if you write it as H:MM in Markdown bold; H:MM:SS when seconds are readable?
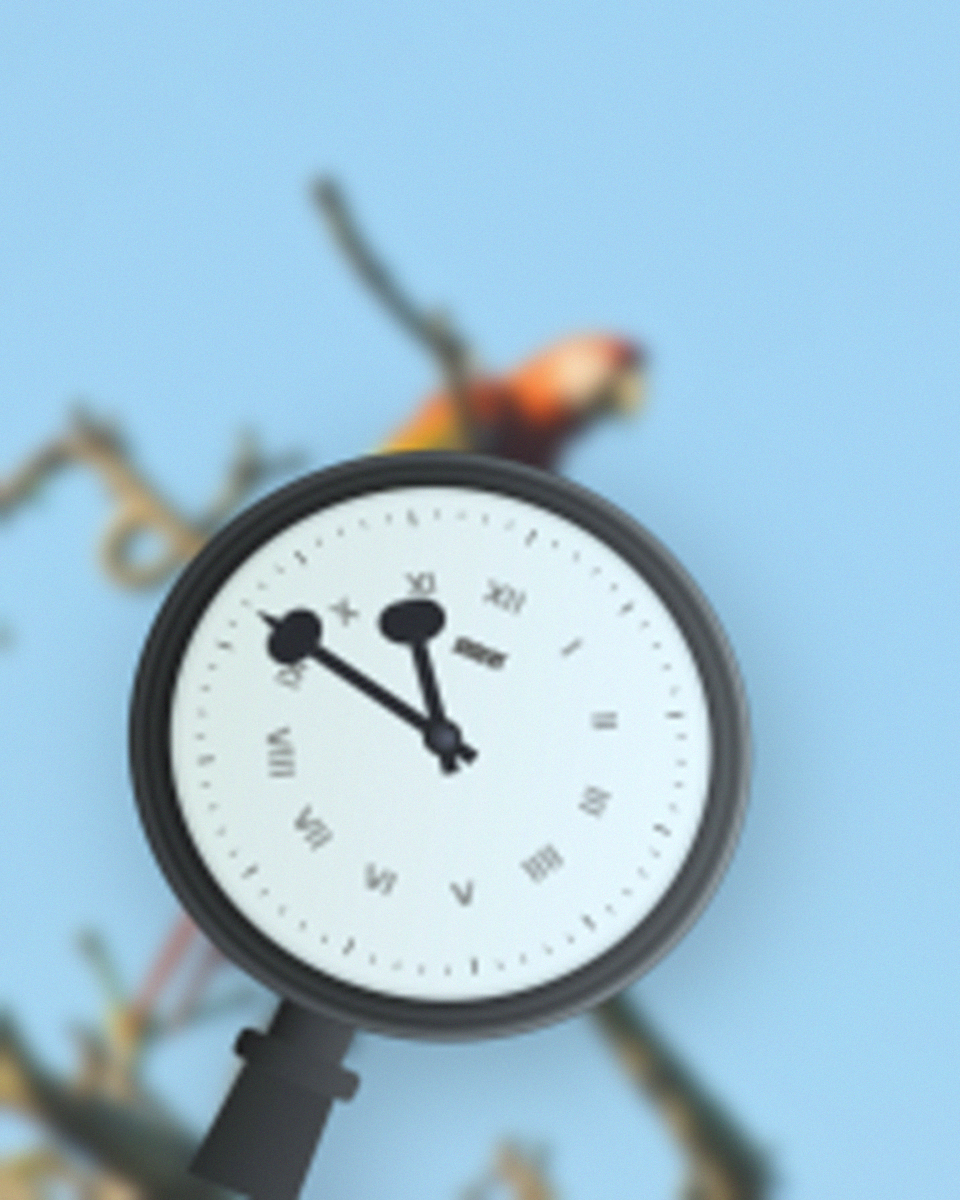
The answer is **10:47**
